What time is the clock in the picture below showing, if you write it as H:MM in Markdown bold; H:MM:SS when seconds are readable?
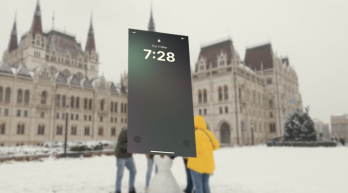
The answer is **7:28**
